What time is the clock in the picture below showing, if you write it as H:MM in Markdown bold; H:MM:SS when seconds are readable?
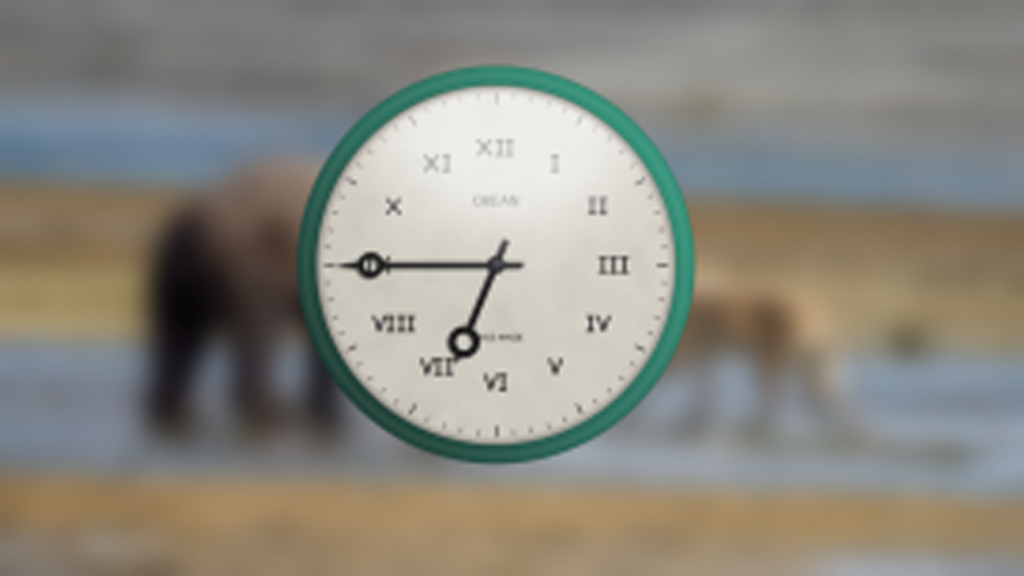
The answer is **6:45**
